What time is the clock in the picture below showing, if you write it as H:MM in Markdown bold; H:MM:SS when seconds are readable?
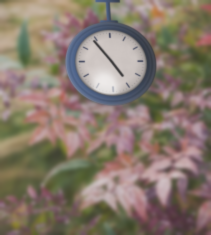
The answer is **4:54**
